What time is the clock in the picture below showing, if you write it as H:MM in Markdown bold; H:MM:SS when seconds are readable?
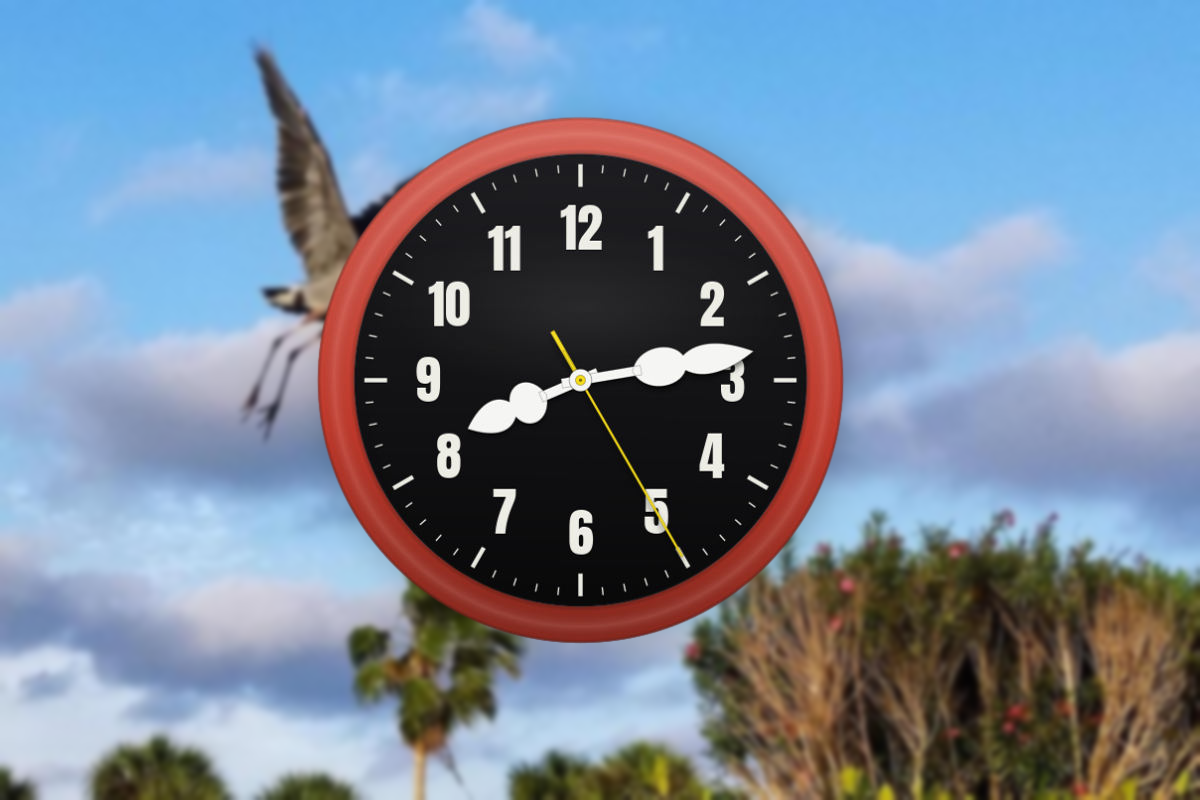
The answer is **8:13:25**
